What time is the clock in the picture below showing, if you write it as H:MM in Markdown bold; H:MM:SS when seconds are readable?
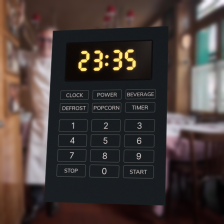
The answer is **23:35**
